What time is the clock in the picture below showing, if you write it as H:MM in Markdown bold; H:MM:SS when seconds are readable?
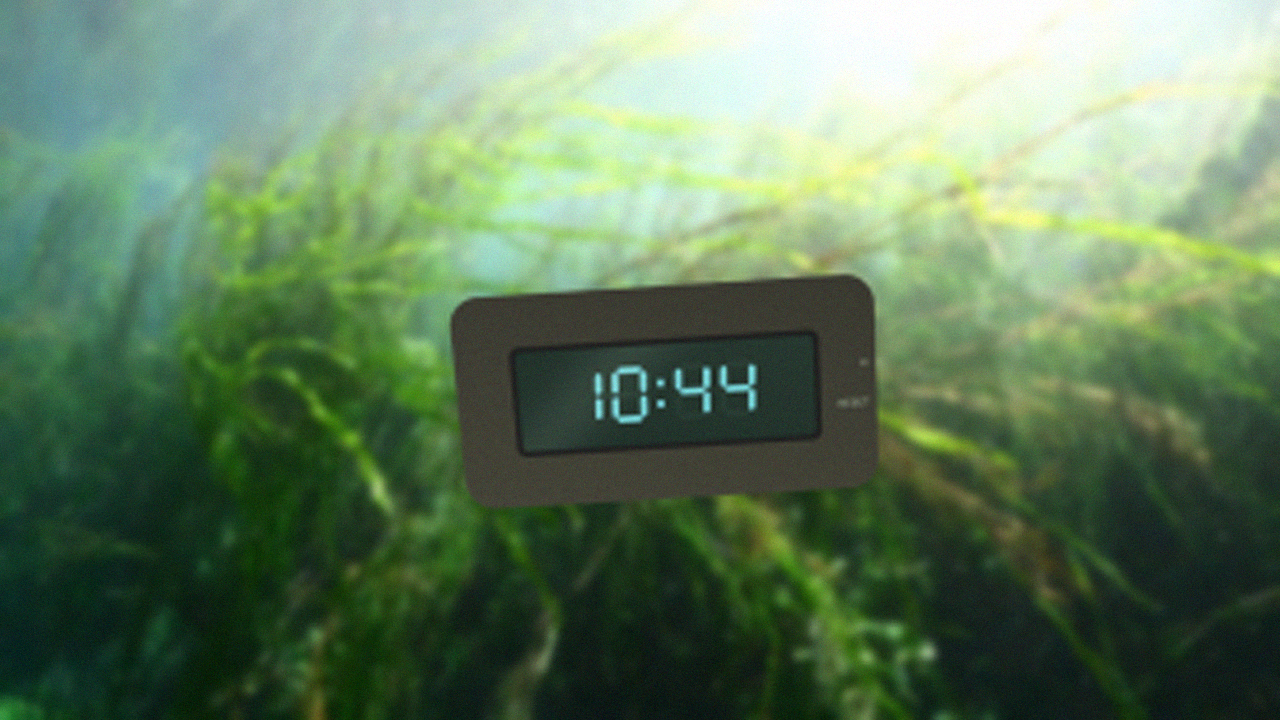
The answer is **10:44**
